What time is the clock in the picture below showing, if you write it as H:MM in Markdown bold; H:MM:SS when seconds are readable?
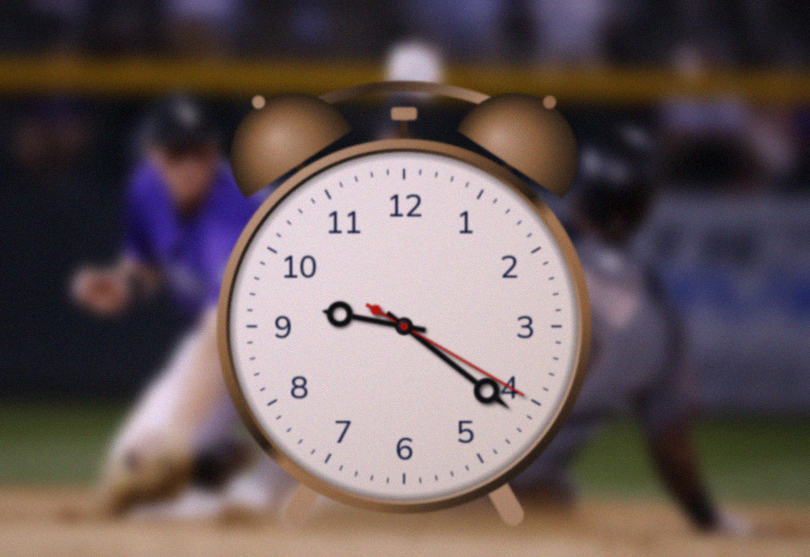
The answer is **9:21:20**
